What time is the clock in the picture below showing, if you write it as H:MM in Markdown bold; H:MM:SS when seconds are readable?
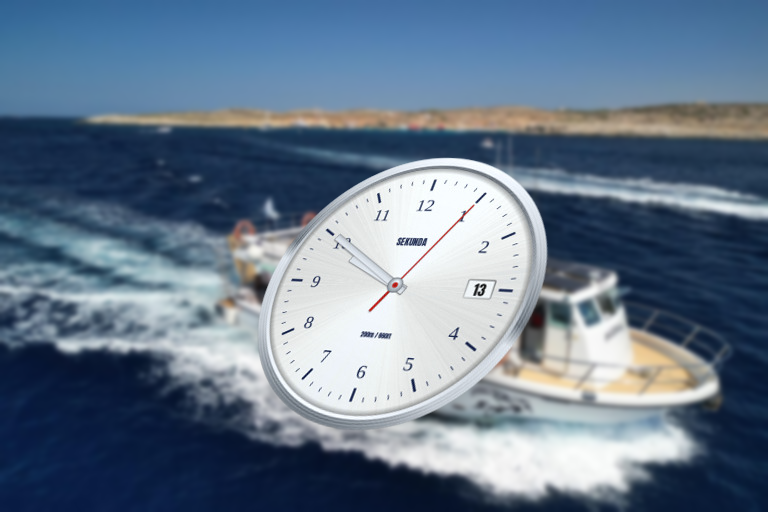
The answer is **9:50:05**
